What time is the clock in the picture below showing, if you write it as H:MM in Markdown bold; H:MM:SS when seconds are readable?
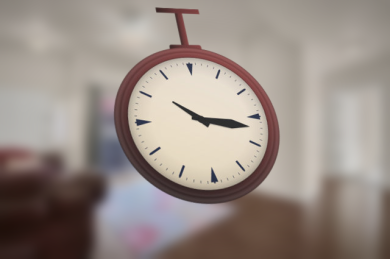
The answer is **10:17**
